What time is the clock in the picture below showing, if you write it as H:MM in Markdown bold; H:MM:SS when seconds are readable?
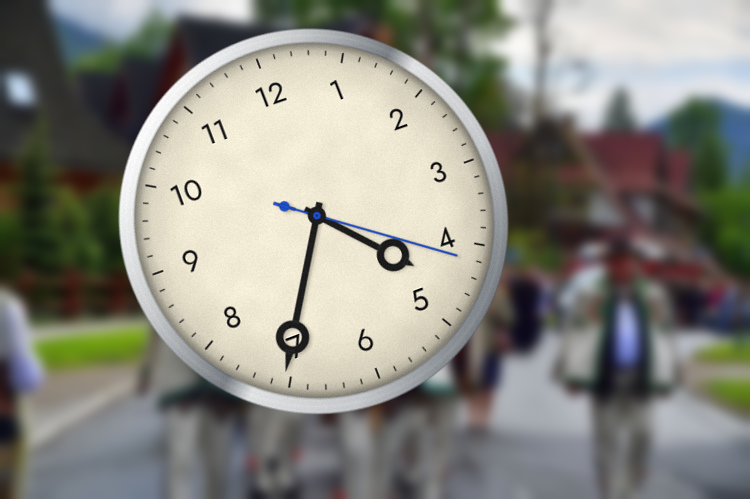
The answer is **4:35:21**
